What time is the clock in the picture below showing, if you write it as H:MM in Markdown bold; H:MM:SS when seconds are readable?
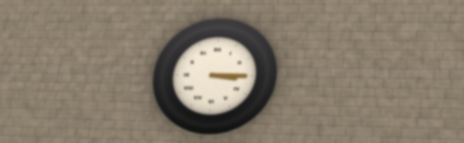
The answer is **3:15**
